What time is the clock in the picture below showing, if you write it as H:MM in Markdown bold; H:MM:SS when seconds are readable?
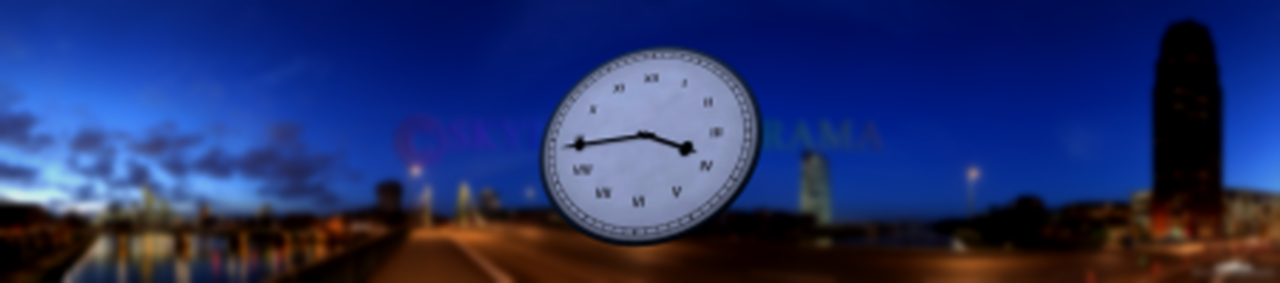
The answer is **3:44**
